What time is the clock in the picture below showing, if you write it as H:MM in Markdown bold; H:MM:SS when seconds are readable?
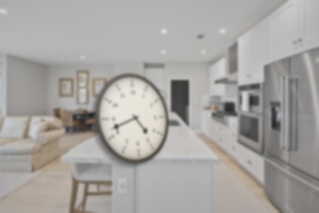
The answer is **4:42**
